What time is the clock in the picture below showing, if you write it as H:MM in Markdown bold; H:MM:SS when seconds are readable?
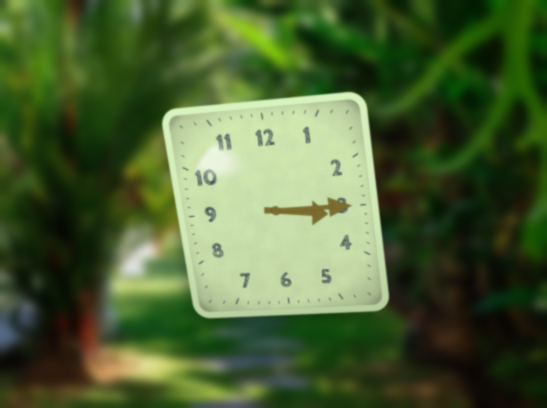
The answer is **3:15**
